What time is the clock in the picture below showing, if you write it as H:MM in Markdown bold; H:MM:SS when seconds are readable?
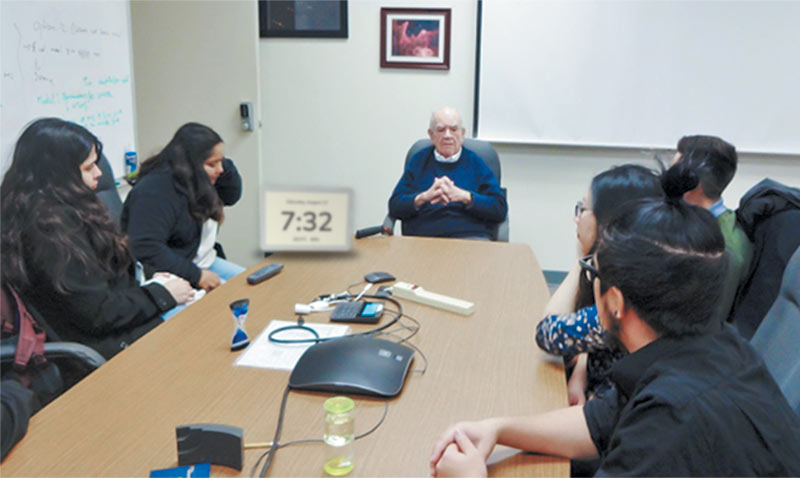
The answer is **7:32**
